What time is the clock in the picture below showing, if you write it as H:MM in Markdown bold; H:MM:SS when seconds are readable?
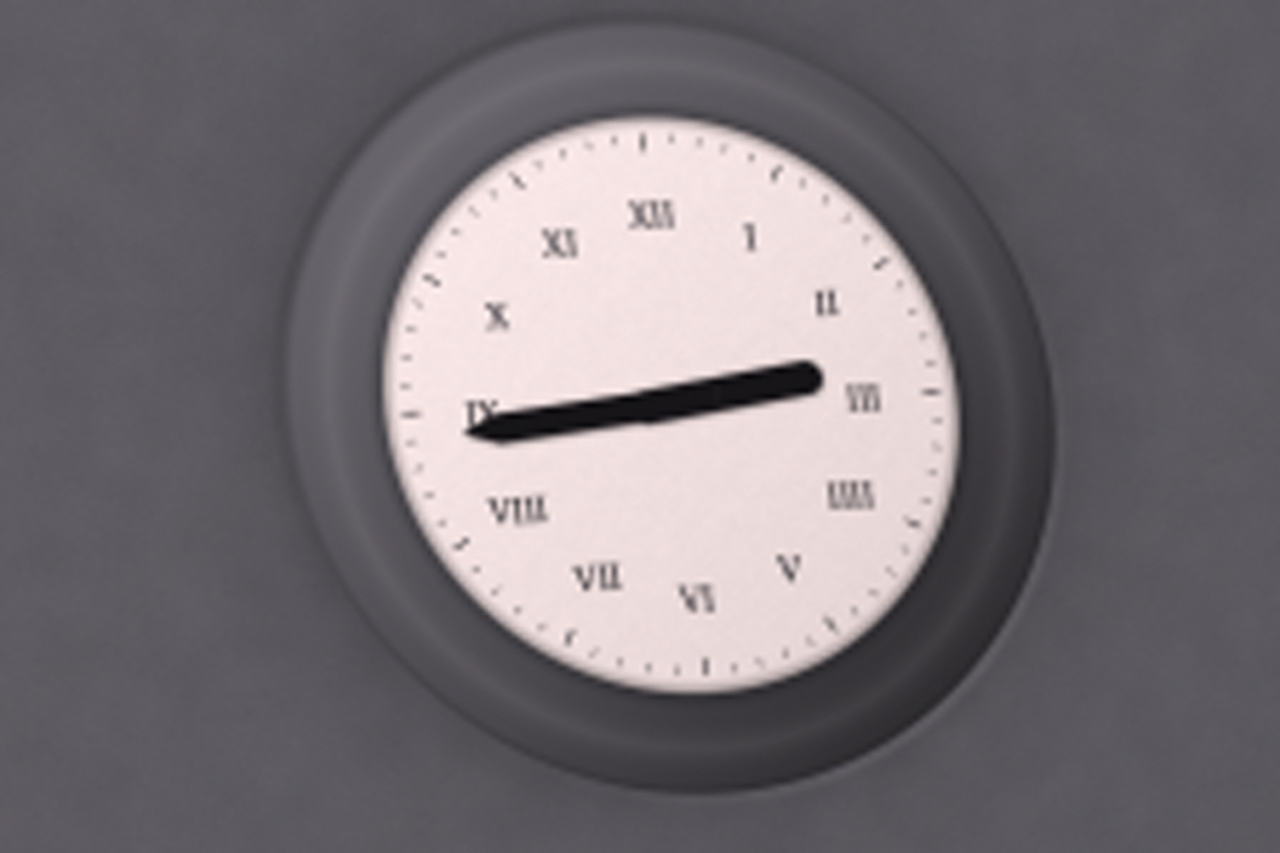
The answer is **2:44**
